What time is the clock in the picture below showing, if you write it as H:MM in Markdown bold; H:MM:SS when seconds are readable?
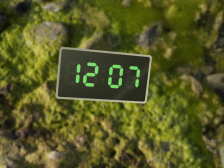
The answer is **12:07**
